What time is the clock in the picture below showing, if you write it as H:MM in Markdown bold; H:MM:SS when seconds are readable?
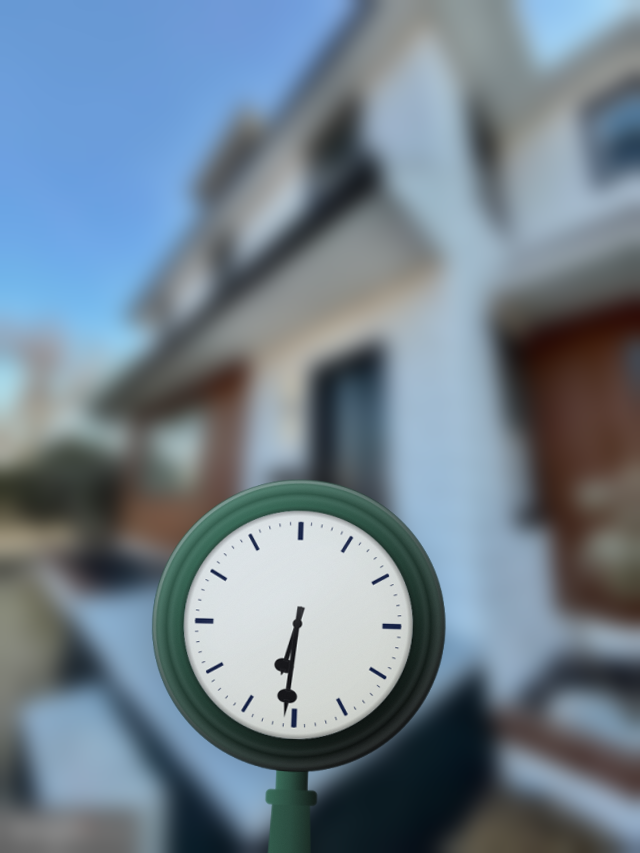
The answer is **6:31**
